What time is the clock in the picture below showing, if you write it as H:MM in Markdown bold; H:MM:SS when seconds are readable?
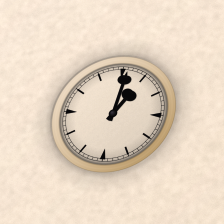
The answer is **1:01**
